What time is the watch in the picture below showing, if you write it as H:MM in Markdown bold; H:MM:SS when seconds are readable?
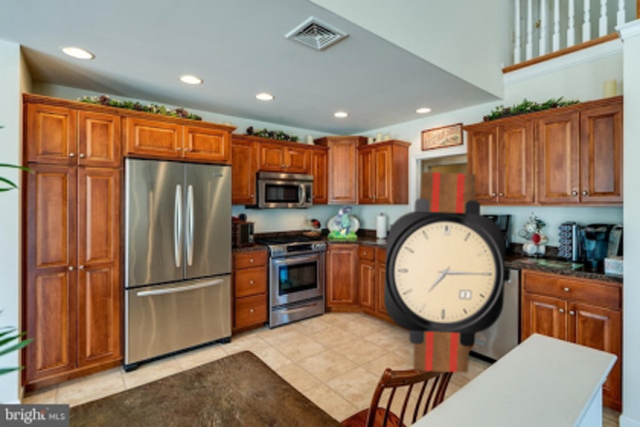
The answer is **7:15**
